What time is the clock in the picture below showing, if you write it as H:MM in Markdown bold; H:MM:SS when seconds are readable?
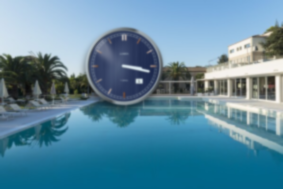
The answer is **3:17**
